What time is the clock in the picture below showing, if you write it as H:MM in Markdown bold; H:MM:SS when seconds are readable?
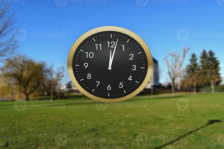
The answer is **12:02**
